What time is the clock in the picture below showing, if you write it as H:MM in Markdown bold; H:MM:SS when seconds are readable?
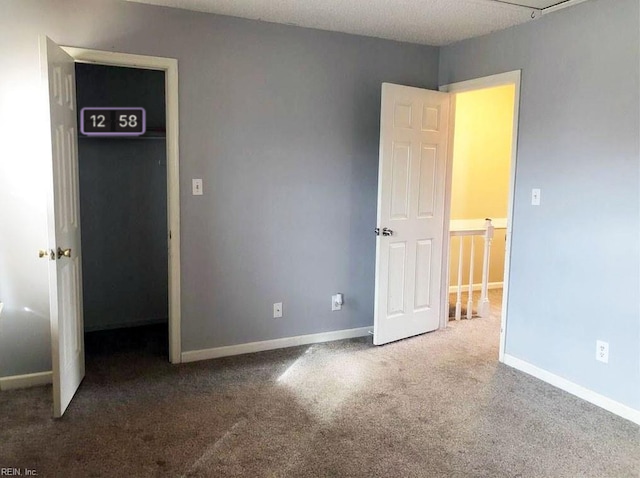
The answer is **12:58**
